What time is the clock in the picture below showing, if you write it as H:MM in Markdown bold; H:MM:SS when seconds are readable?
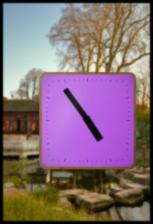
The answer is **4:54**
